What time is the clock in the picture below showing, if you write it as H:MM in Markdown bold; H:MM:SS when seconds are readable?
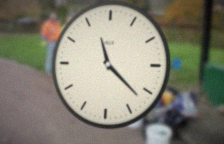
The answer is **11:22**
